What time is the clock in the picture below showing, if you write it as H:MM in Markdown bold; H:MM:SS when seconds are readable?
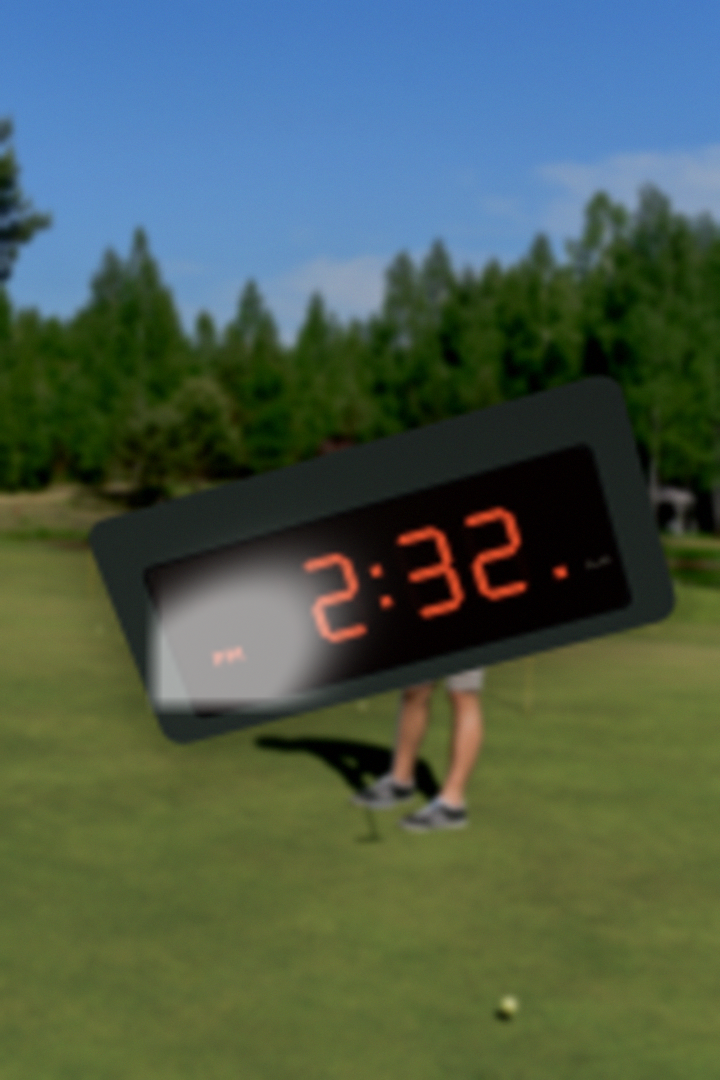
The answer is **2:32**
